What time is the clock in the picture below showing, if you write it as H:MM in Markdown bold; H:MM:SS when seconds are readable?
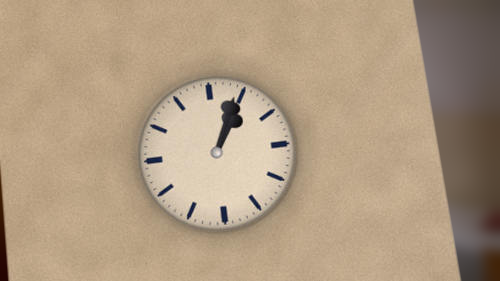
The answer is **1:04**
